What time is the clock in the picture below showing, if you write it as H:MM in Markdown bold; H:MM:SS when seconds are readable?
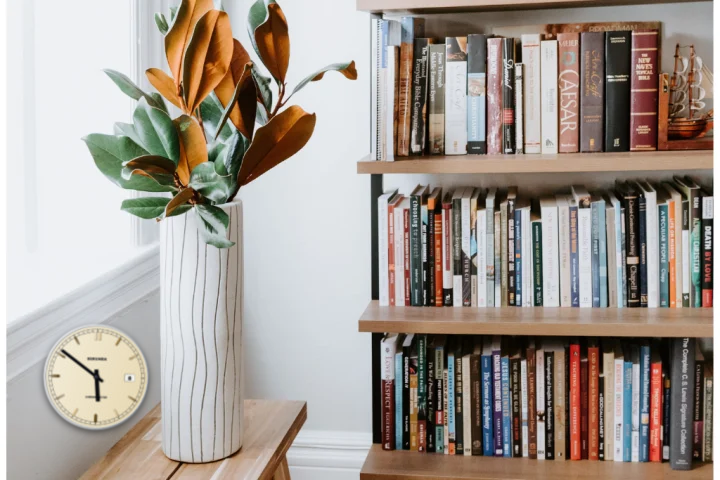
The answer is **5:51**
